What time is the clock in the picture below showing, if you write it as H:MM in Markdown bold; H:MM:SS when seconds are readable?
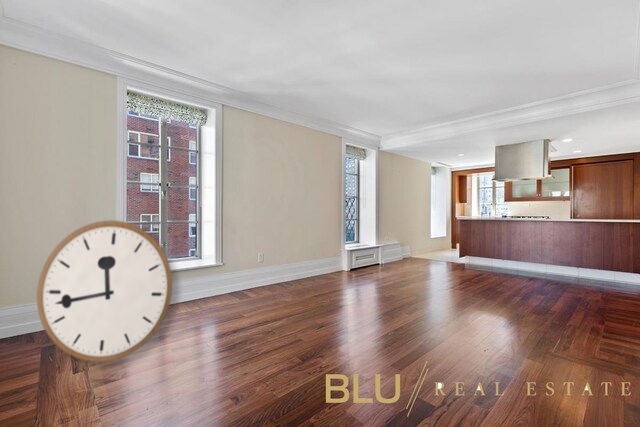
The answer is **11:43**
